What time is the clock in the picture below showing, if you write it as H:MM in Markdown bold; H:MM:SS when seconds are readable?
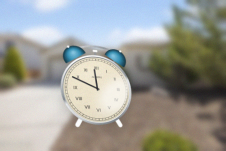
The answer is **11:49**
